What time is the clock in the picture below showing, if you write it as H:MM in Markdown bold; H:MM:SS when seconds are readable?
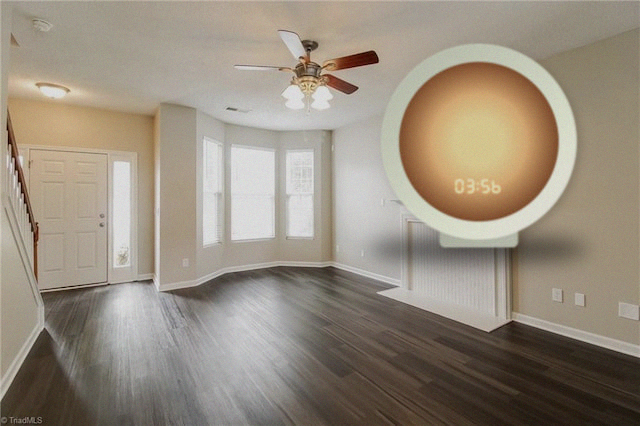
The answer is **3:56**
